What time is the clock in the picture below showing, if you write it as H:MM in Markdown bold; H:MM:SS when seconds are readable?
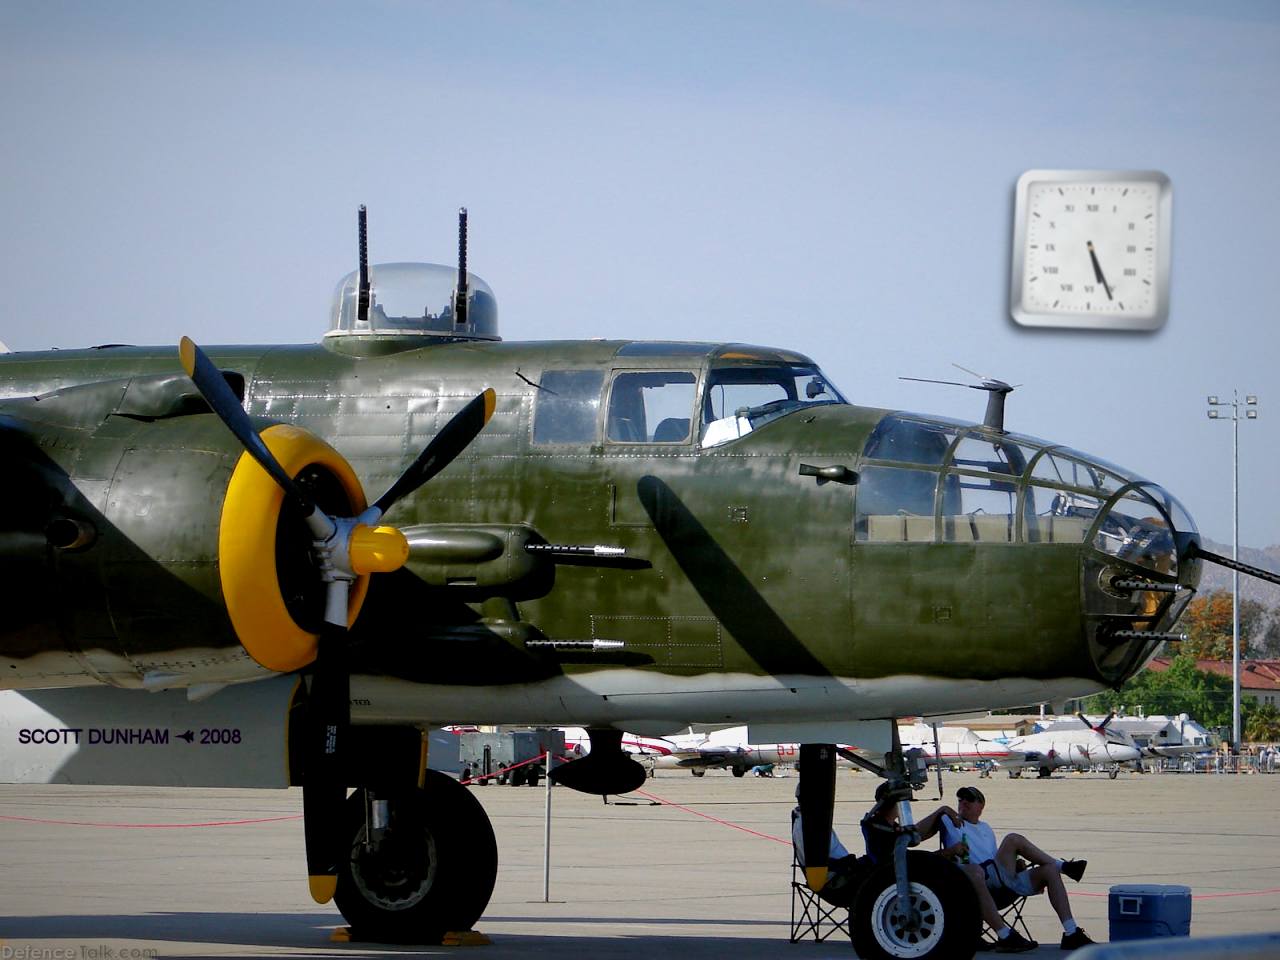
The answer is **5:26**
